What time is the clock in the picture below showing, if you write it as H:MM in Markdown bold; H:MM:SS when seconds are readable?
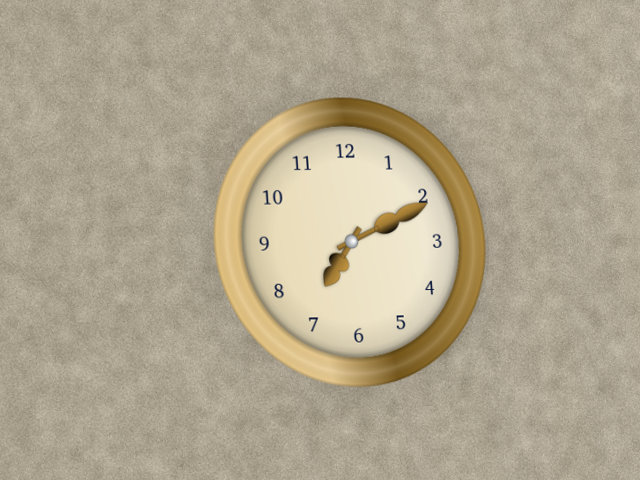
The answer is **7:11**
